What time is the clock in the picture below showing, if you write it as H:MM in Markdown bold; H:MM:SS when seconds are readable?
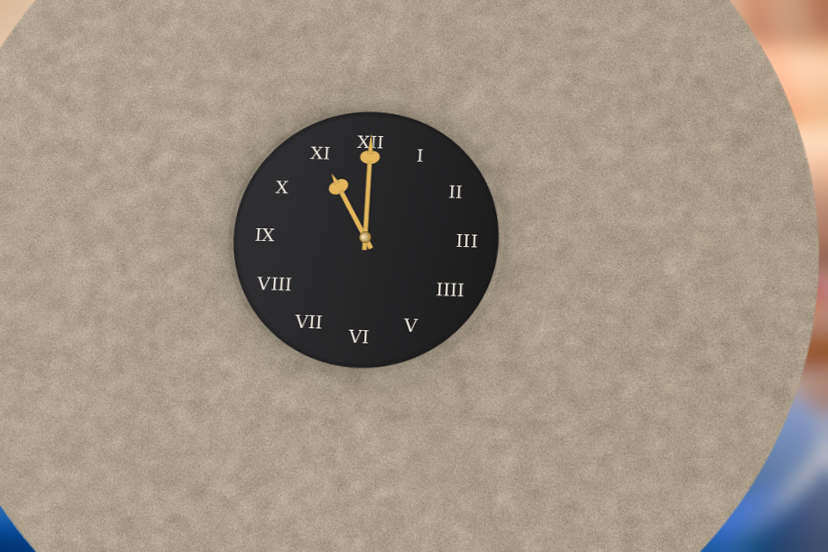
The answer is **11:00**
